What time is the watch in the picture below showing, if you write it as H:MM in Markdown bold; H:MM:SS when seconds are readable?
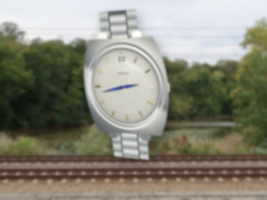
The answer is **2:43**
